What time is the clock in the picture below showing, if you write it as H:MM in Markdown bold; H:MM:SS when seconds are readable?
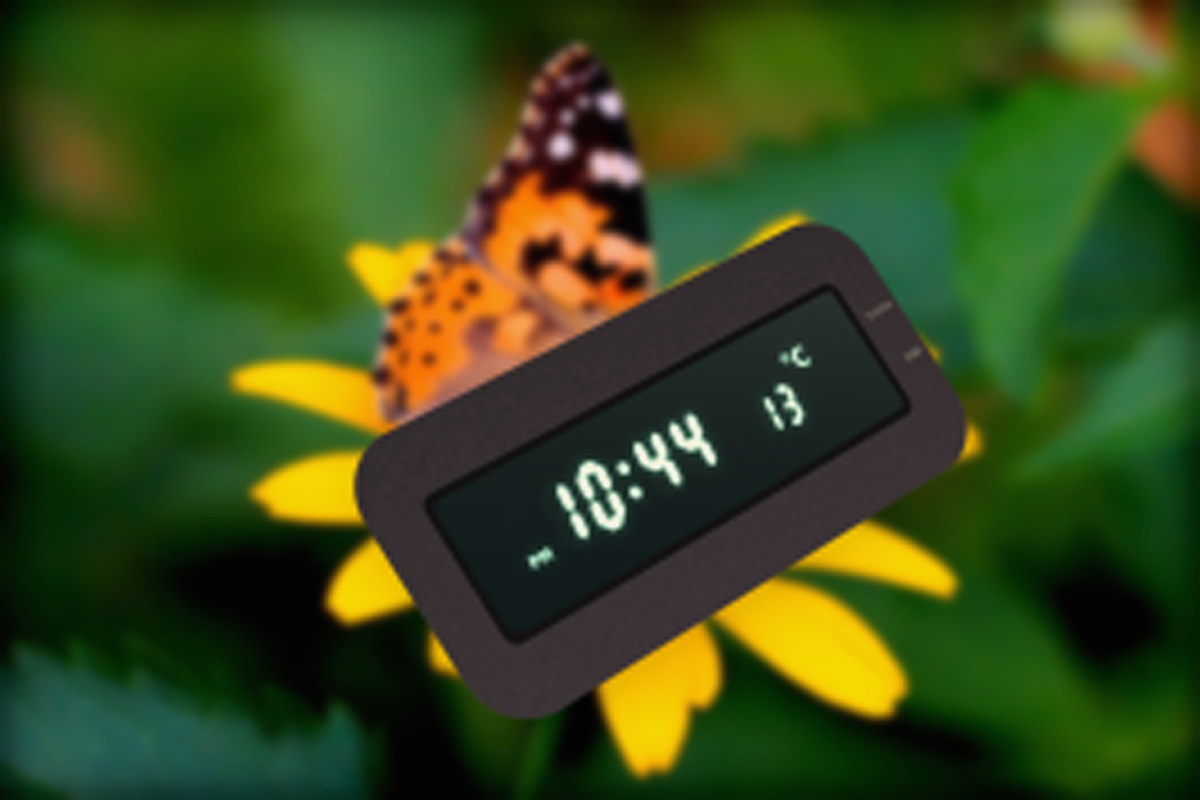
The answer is **10:44**
